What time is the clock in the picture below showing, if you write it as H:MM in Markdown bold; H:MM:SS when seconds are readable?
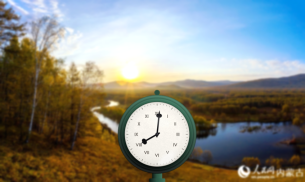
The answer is **8:01**
